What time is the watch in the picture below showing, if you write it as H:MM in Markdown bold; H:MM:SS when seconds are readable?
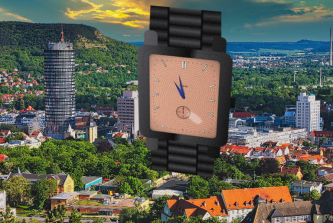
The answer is **10:58**
